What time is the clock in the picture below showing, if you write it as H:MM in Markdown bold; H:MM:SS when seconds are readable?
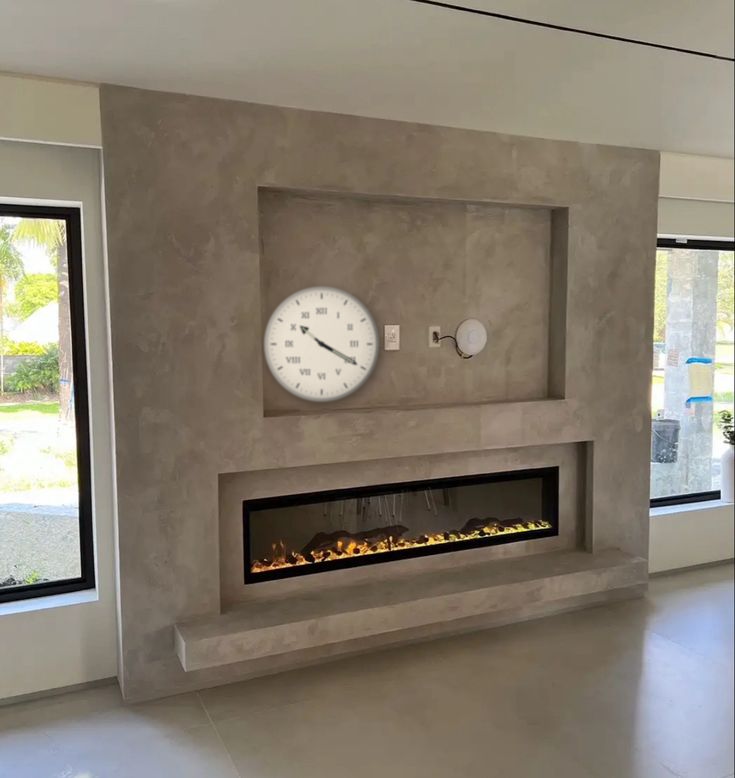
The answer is **10:20**
